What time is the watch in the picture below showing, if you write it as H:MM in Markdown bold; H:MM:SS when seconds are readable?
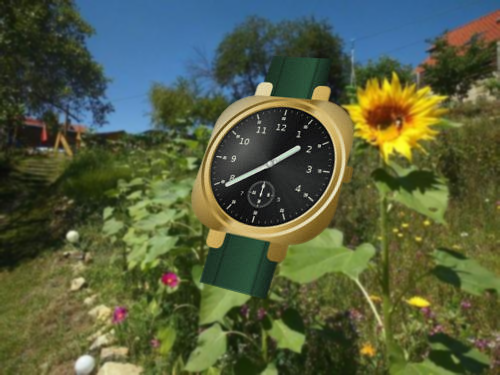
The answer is **1:39**
